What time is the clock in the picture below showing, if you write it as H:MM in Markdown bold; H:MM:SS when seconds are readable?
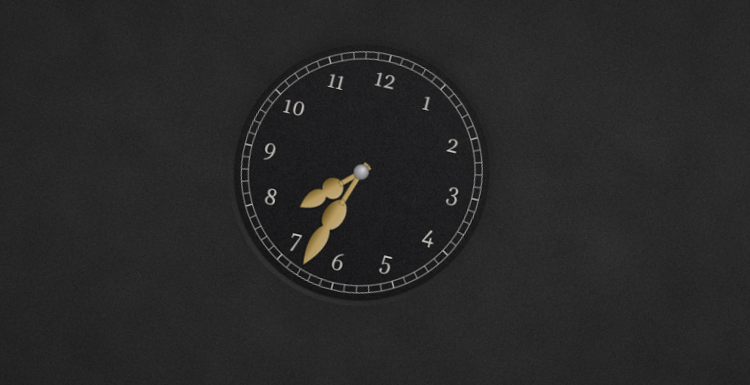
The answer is **7:33**
